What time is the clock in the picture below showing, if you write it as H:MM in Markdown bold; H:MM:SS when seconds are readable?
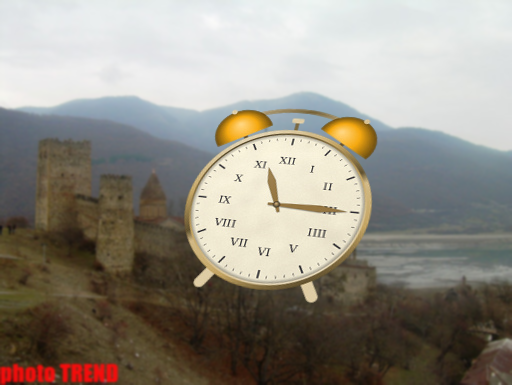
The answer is **11:15**
